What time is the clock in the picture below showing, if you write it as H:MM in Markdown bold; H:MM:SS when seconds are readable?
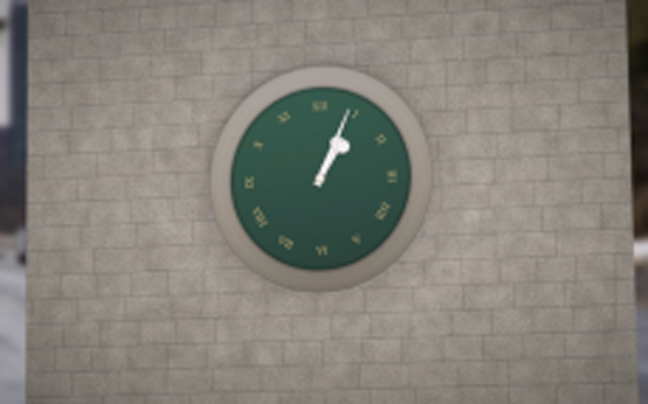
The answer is **1:04**
